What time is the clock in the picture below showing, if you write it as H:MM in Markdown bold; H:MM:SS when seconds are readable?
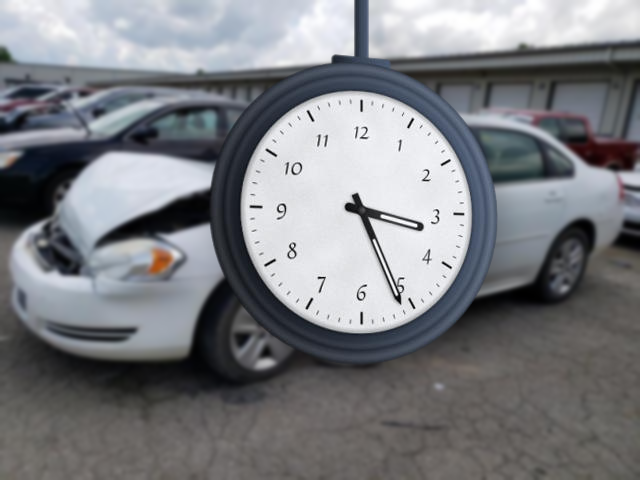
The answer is **3:26**
